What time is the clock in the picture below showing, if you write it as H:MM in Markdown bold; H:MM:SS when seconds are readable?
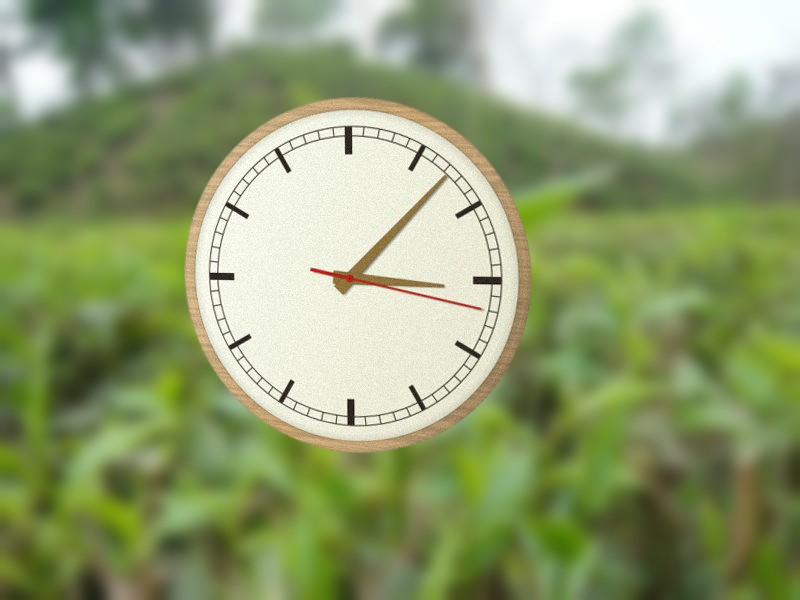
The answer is **3:07:17**
